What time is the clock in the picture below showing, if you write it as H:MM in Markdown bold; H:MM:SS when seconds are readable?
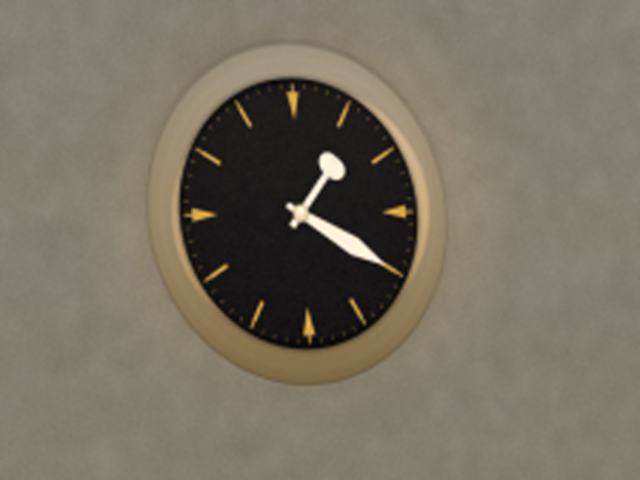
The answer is **1:20**
